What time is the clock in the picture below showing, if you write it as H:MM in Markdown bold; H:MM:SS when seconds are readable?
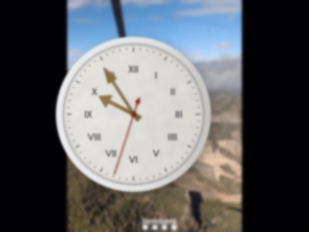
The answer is **9:54:33**
